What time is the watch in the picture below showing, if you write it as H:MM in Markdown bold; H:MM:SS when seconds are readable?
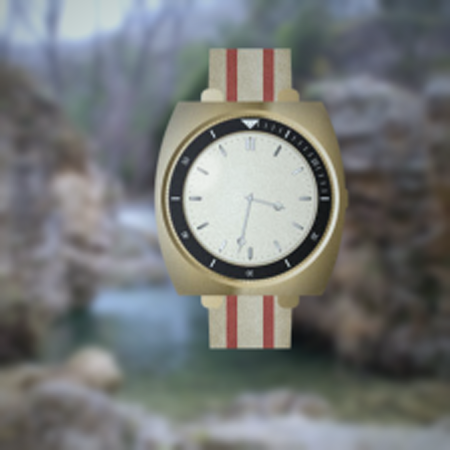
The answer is **3:32**
